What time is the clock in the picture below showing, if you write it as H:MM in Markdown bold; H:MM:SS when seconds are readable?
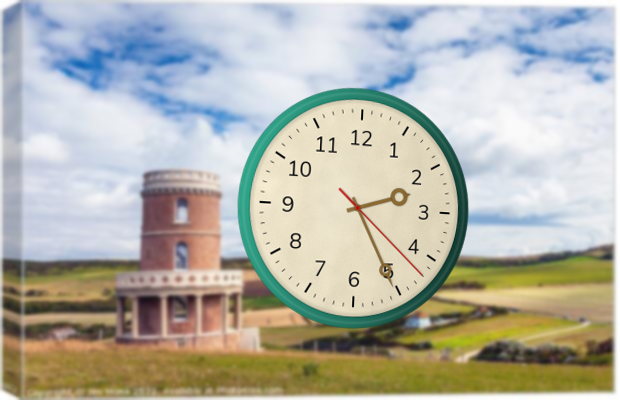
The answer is **2:25:22**
